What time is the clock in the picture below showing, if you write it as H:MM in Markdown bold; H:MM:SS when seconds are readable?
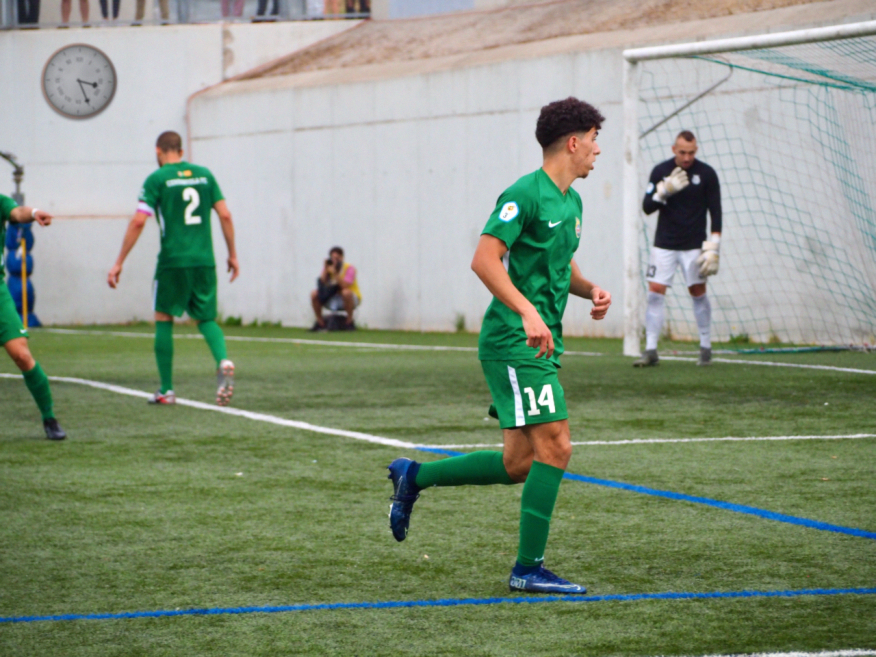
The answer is **3:26**
